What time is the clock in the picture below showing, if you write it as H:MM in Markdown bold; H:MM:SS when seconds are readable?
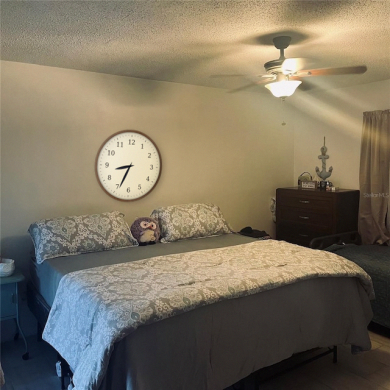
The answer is **8:34**
